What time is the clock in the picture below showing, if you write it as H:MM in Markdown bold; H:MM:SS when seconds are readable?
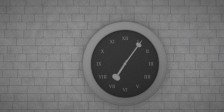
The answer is **7:06**
